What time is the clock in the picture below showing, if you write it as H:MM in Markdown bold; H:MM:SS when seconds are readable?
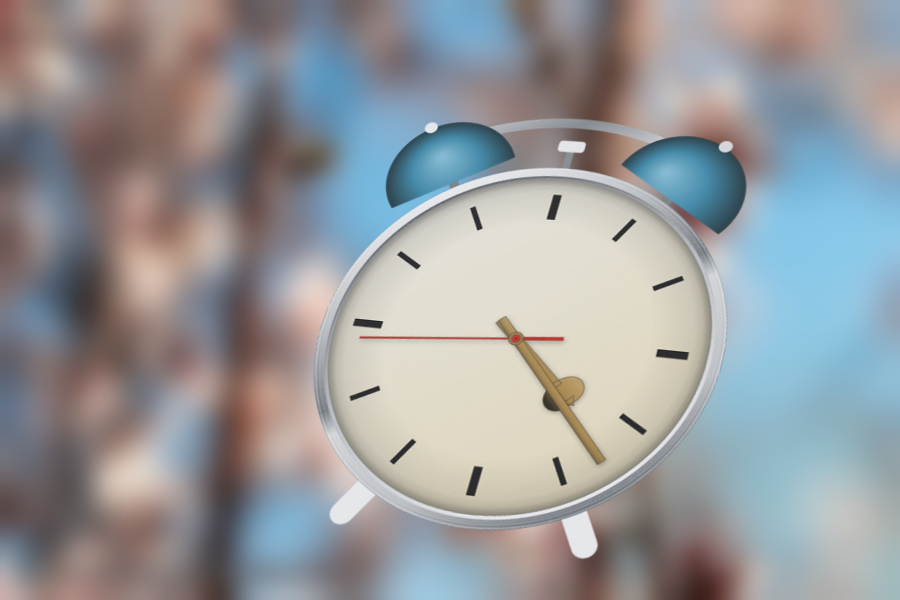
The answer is **4:22:44**
